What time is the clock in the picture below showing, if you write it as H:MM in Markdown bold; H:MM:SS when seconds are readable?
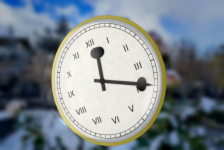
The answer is **12:19**
